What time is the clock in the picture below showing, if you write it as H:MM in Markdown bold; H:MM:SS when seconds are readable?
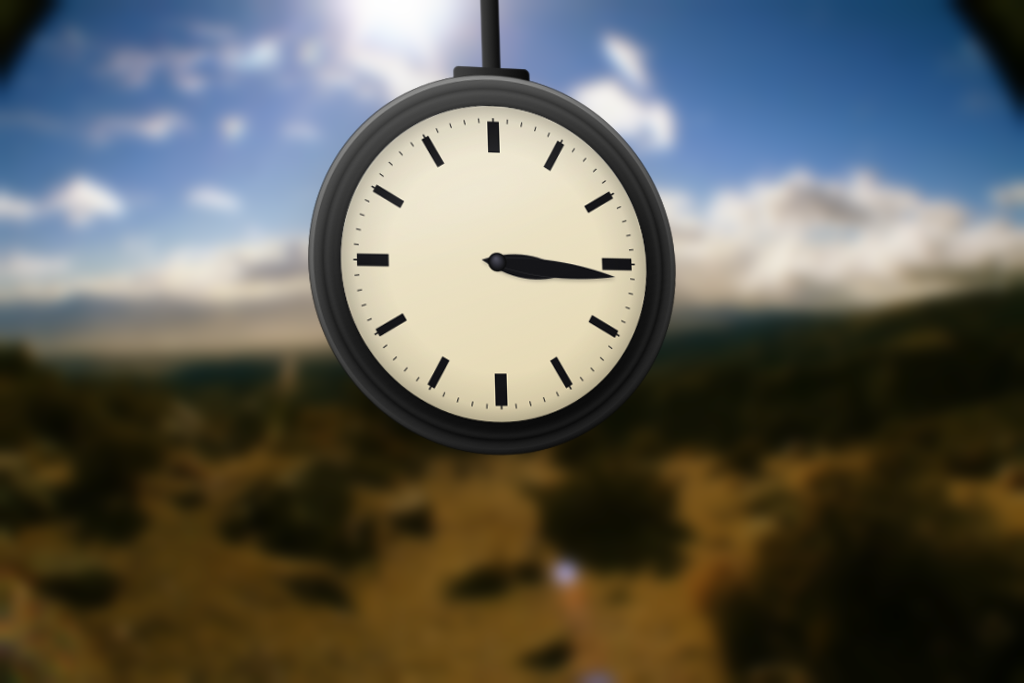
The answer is **3:16**
